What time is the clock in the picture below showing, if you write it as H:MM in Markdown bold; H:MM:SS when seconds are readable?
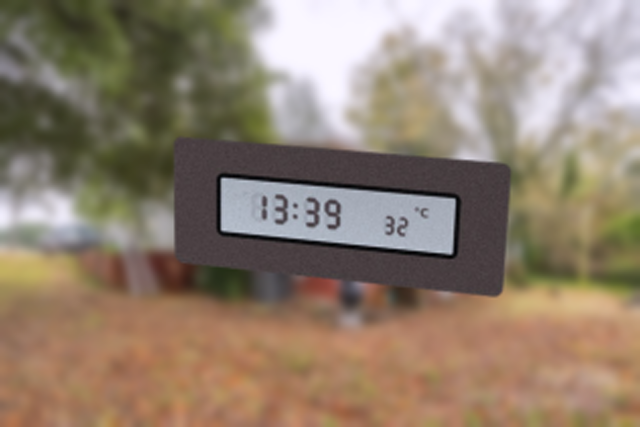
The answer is **13:39**
